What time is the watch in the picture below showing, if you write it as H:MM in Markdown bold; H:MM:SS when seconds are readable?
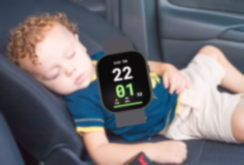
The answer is **22:01**
